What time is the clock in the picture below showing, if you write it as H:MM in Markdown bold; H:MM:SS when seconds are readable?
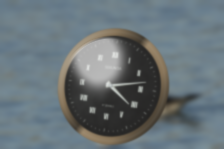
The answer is **4:13**
